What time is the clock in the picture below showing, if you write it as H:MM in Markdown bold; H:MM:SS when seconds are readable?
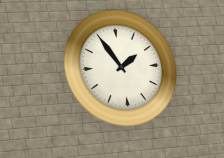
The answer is **1:55**
